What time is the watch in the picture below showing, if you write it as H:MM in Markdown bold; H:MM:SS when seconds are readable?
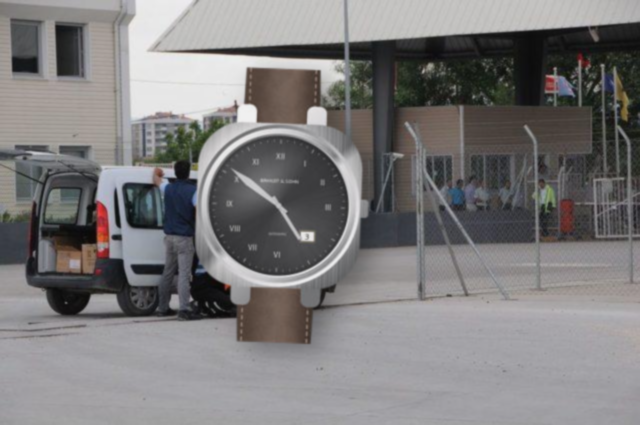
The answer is **4:51**
